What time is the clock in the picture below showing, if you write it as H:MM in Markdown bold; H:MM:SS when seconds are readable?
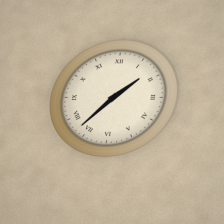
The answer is **1:37**
